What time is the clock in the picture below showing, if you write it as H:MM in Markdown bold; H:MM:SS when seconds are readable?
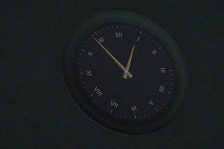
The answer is **12:54**
